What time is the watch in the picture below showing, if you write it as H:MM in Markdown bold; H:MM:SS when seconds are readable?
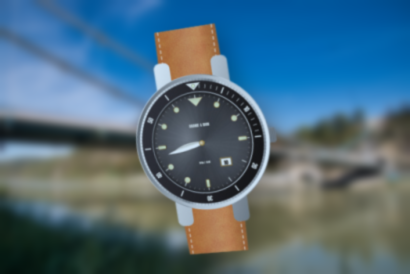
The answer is **8:43**
